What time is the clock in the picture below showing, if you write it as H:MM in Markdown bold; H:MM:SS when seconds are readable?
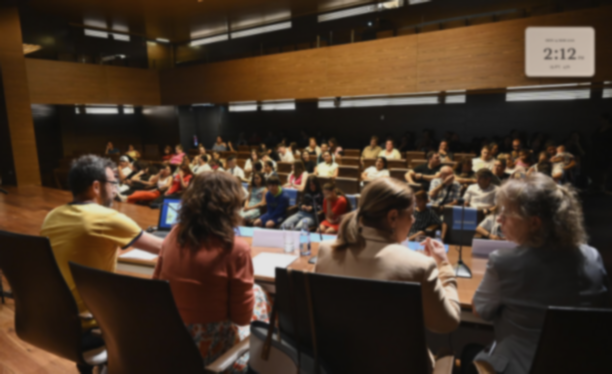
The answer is **2:12**
